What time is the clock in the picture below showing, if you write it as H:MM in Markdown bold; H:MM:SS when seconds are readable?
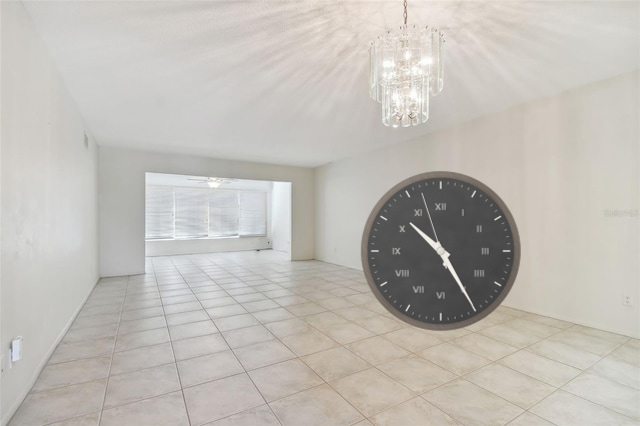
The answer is **10:24:57**
